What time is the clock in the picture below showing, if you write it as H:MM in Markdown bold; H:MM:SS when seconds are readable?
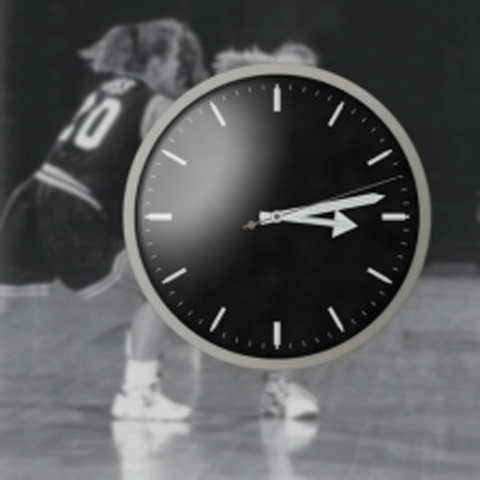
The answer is **3:13:12**
